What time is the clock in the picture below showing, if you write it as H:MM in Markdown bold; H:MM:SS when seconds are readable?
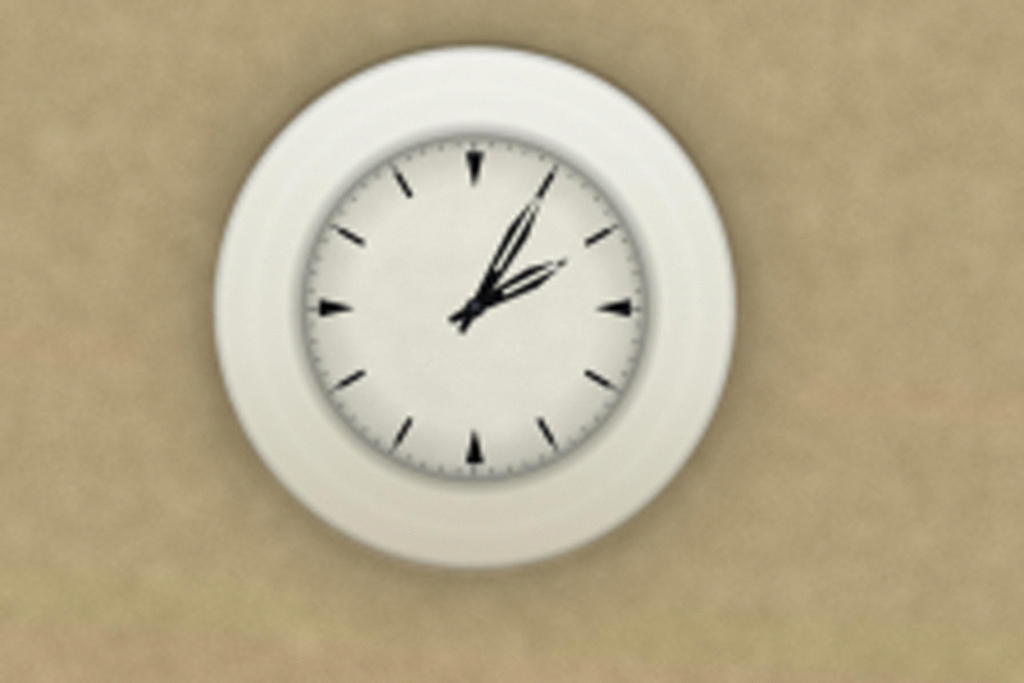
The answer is **2:05**
